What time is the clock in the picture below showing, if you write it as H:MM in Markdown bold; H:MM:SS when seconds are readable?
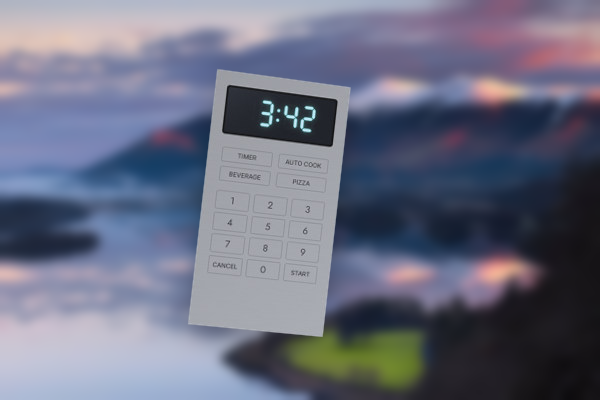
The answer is **3:42**
